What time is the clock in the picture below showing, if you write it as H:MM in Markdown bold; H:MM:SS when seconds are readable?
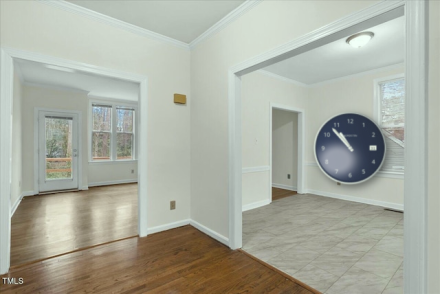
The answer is **10:53**
